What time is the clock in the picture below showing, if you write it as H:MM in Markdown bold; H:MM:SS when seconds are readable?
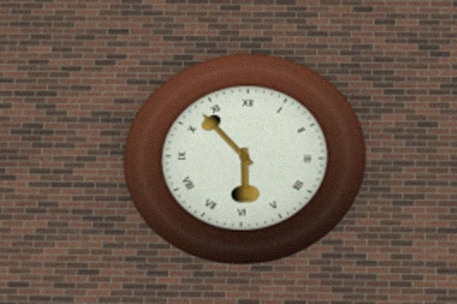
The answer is **5:53**
